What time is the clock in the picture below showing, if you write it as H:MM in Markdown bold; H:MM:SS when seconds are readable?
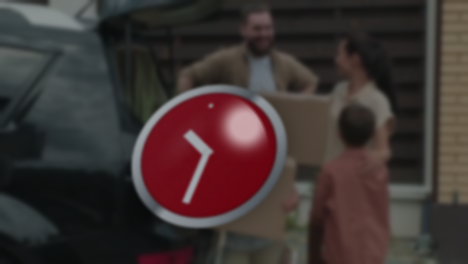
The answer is **10:33**
